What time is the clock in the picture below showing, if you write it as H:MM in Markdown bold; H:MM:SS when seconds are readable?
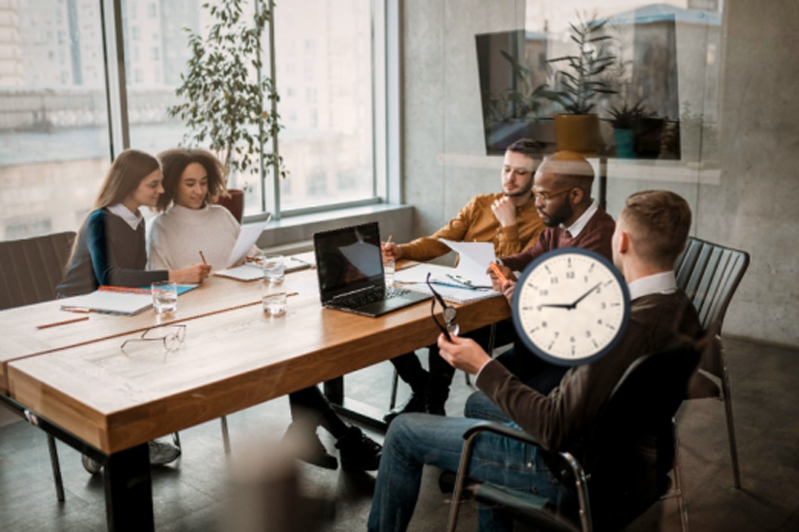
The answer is **9:09**
